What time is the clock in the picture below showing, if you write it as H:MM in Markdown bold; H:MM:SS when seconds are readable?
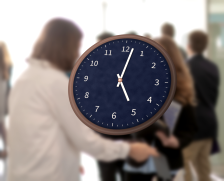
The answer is **5:02**
